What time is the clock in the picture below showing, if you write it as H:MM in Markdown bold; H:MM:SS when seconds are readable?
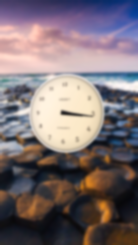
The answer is **3:16**
